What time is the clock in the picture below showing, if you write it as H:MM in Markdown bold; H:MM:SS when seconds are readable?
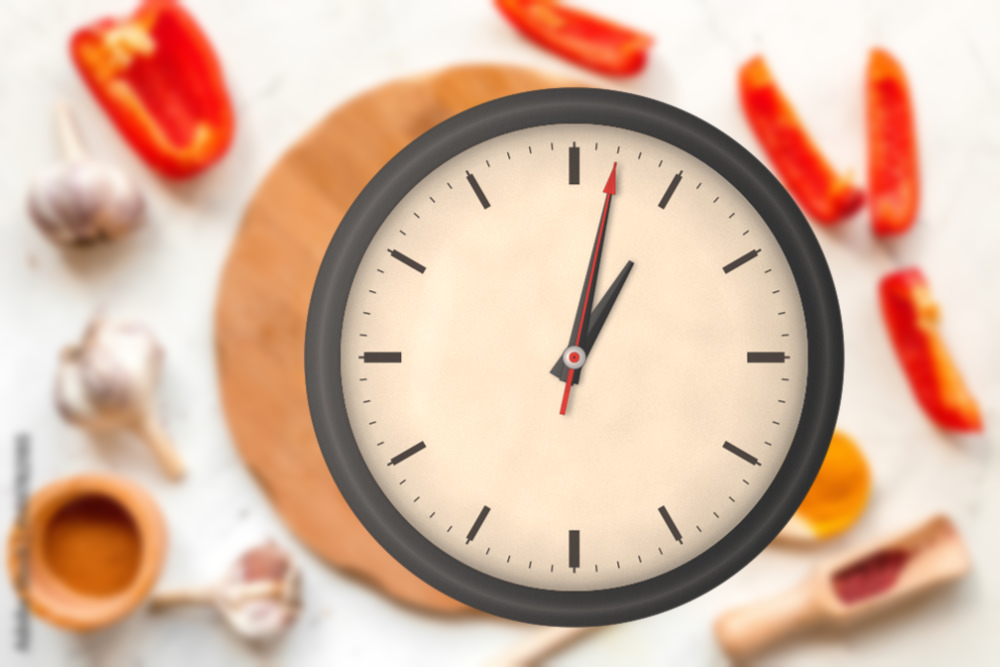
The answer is **1:02:02**
